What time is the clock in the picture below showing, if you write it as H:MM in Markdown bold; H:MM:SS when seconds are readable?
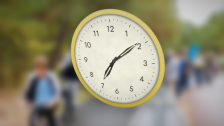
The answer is **7:09**
